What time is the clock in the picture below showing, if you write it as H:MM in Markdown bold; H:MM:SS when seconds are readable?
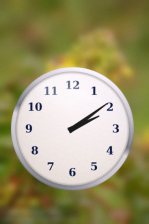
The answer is **2:09**
